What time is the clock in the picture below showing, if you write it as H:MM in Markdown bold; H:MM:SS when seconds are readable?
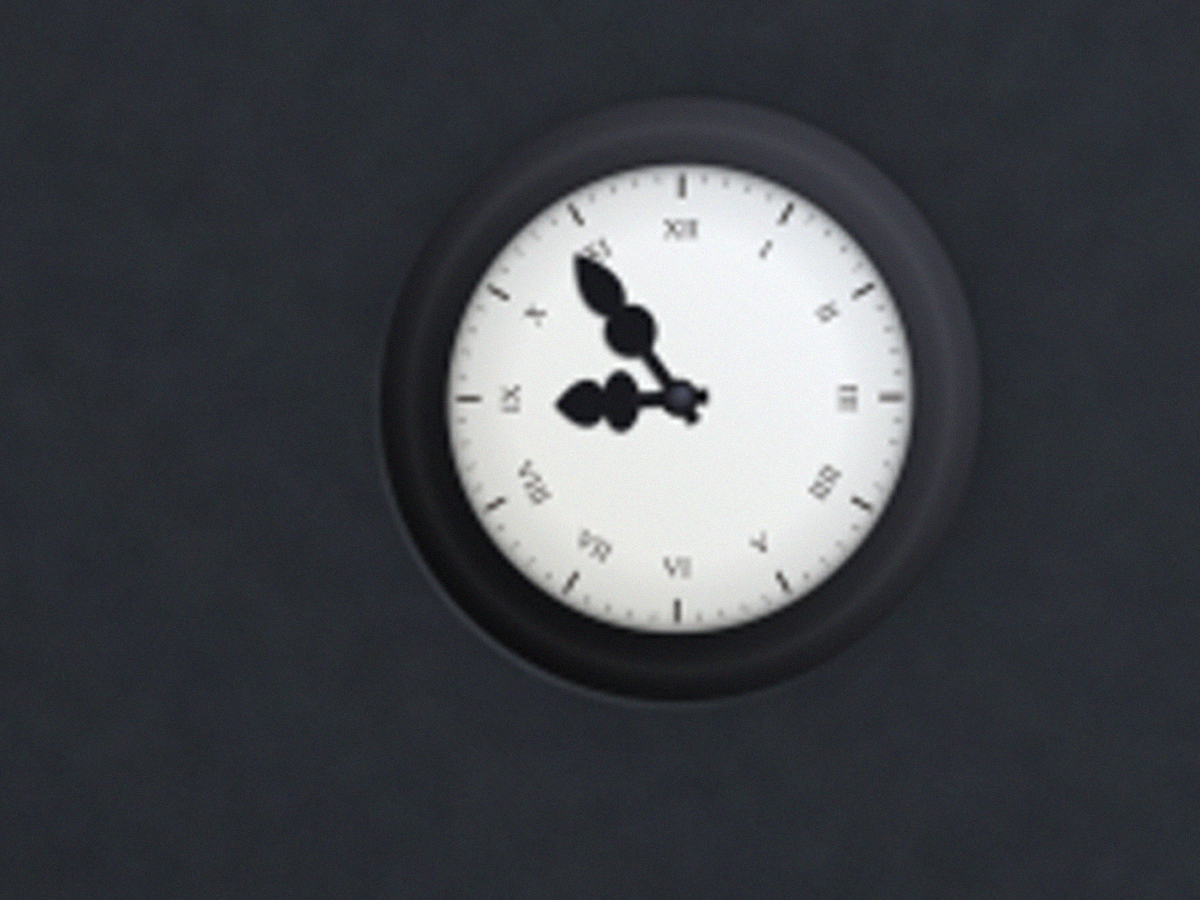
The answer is **8:54**
